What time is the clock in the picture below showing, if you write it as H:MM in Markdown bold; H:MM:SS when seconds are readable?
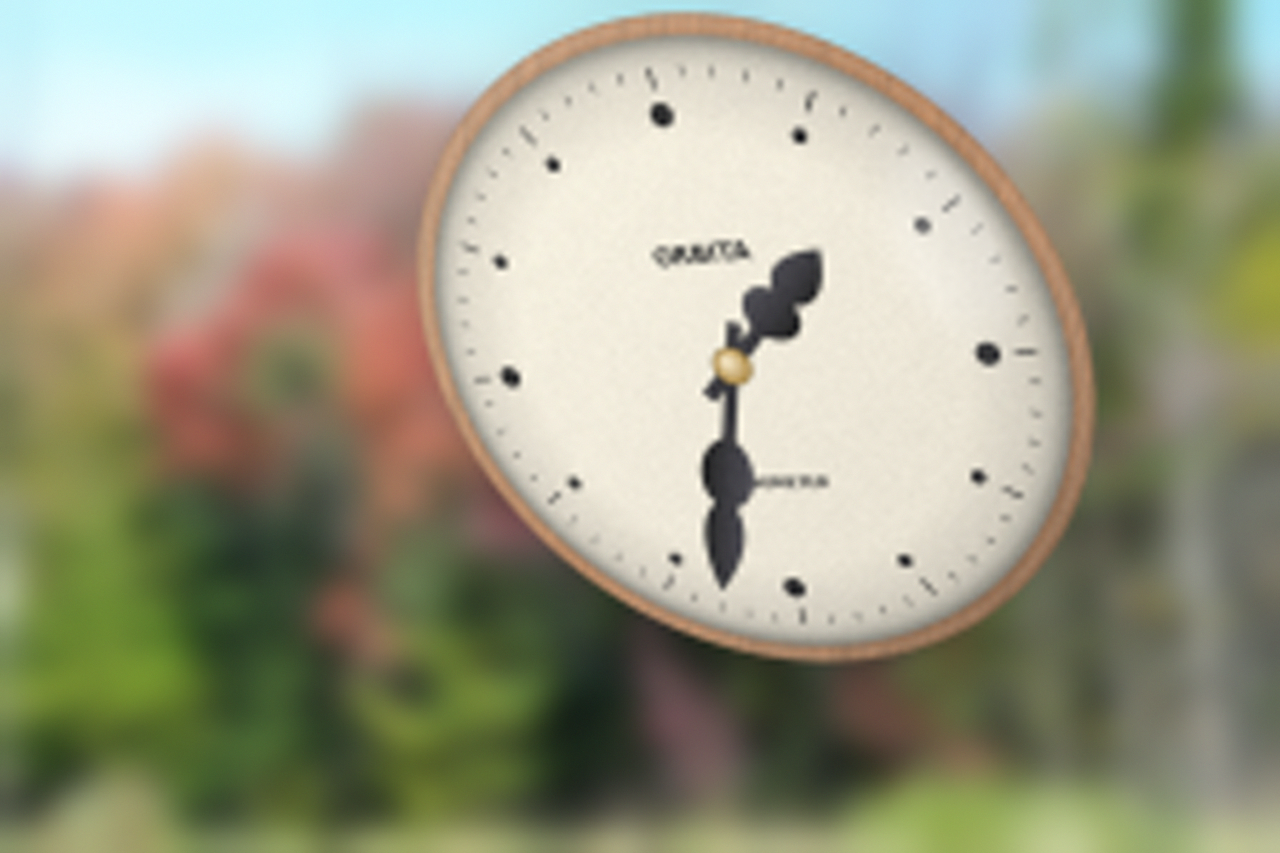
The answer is **1:33**
